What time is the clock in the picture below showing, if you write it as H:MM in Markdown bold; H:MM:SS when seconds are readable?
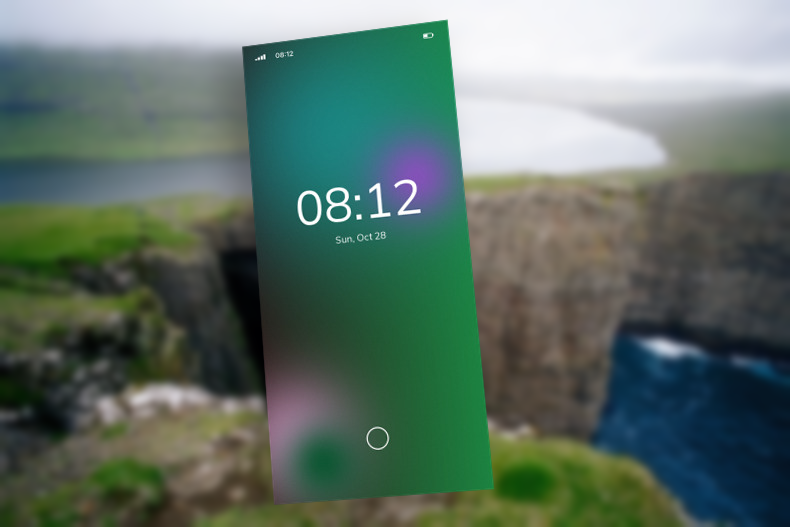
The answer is **8:12**
